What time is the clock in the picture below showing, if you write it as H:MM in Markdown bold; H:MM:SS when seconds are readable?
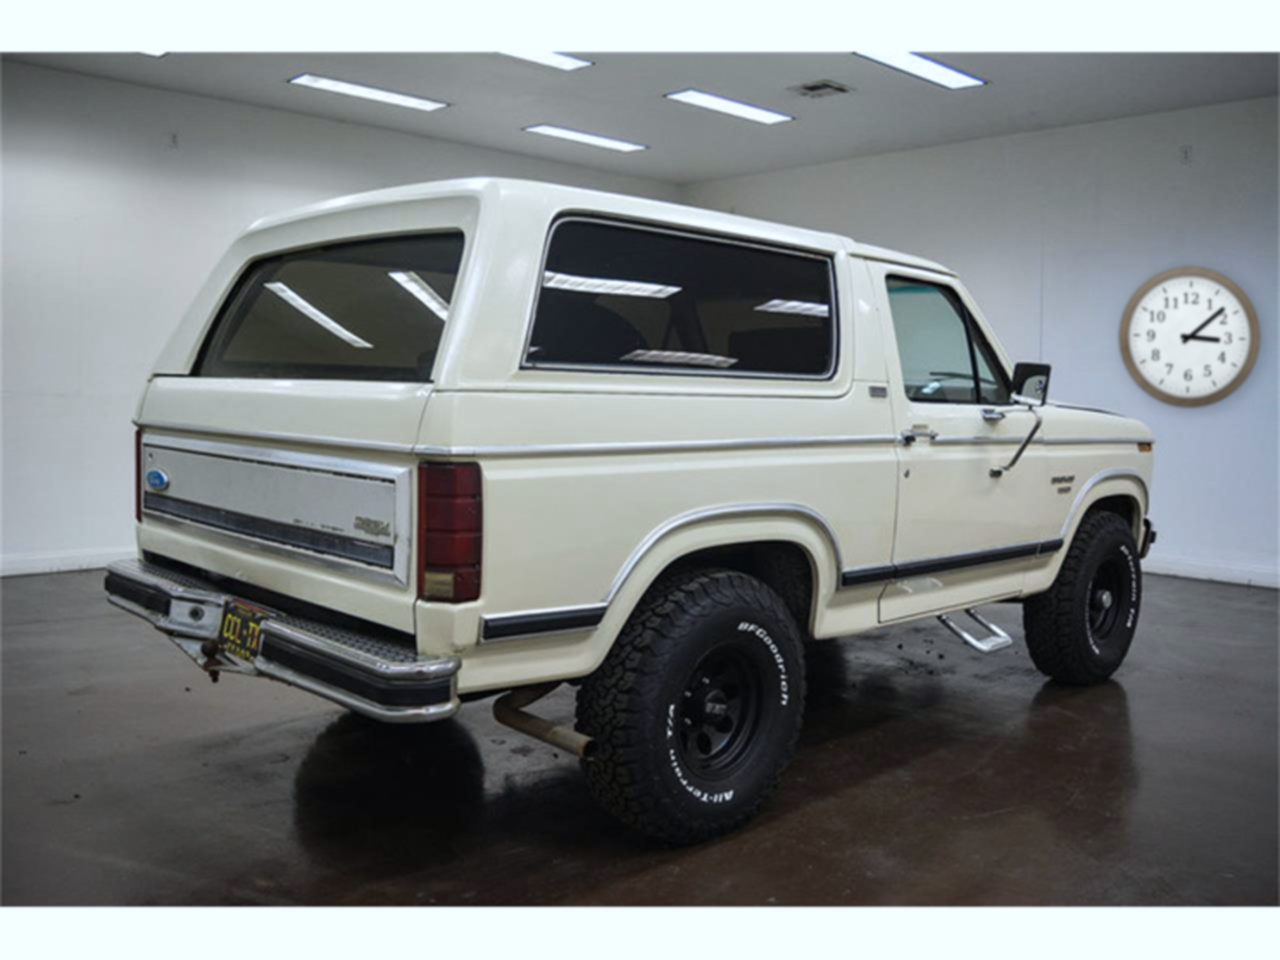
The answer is **3:08**
